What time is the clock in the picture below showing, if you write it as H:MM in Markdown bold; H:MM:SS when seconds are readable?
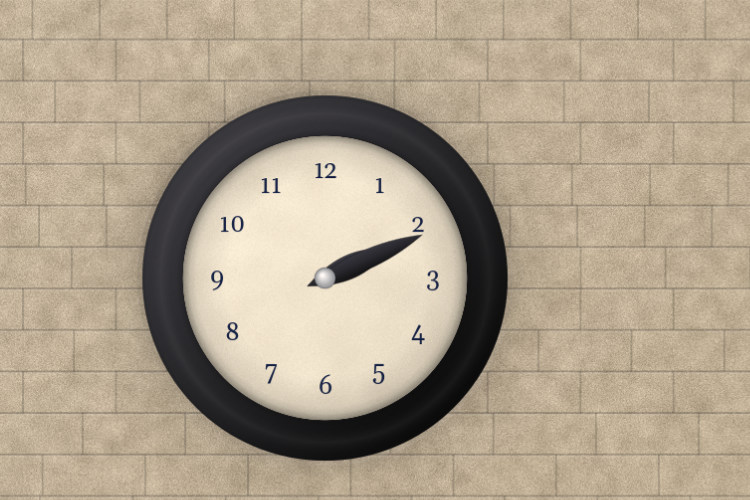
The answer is **2:11**
